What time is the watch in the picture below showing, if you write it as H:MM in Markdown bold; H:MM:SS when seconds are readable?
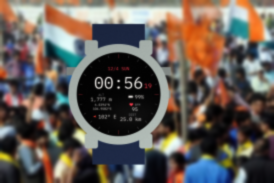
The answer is **0:56**
